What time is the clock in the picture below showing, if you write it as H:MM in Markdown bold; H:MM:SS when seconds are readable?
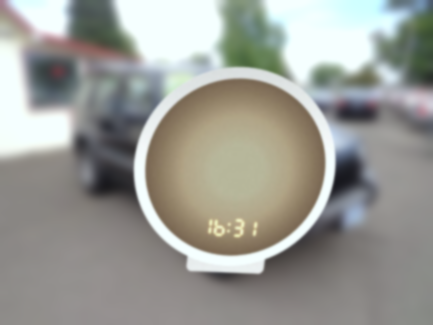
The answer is **16:31**
